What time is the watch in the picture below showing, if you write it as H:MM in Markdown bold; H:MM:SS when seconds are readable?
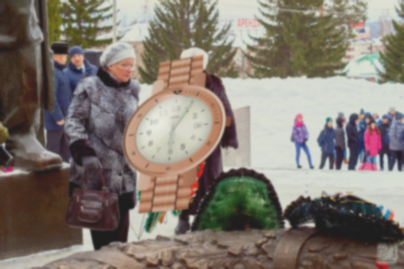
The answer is **6:05**
